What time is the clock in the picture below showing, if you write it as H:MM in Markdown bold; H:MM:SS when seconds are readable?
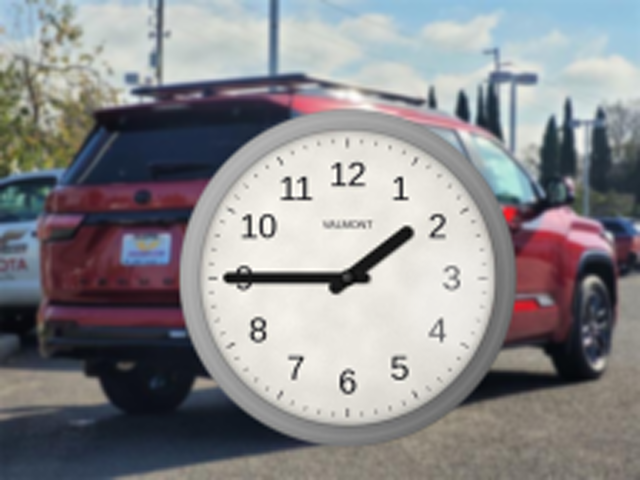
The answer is **1:45**
